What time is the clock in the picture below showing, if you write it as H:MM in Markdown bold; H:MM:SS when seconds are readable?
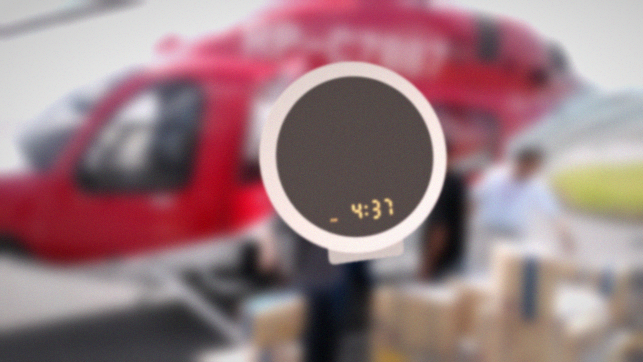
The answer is **4:37**
